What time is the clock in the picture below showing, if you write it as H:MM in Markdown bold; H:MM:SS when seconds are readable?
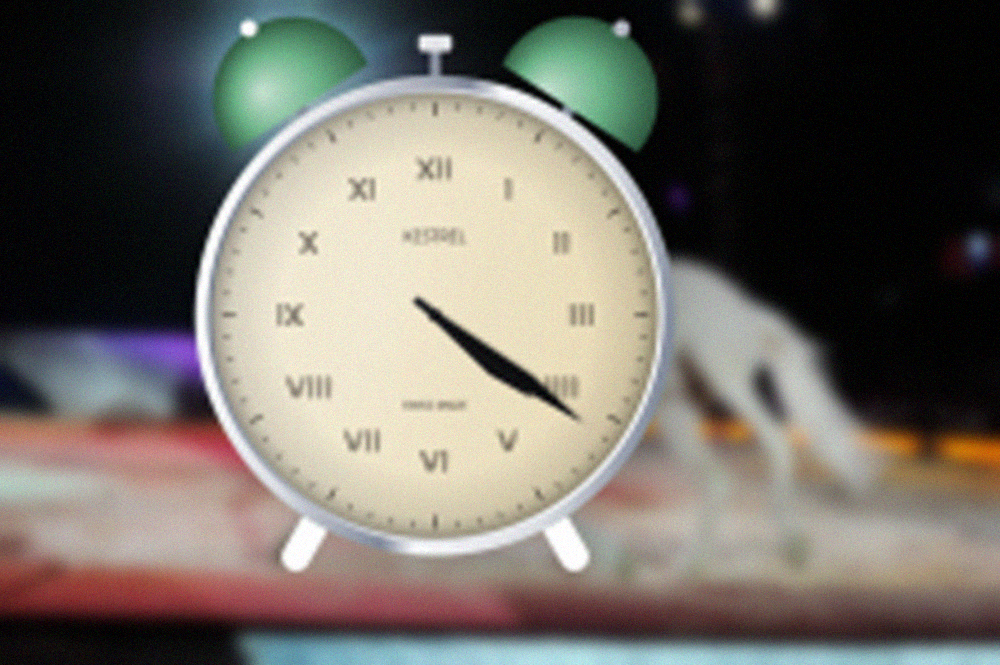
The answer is **4:21**
